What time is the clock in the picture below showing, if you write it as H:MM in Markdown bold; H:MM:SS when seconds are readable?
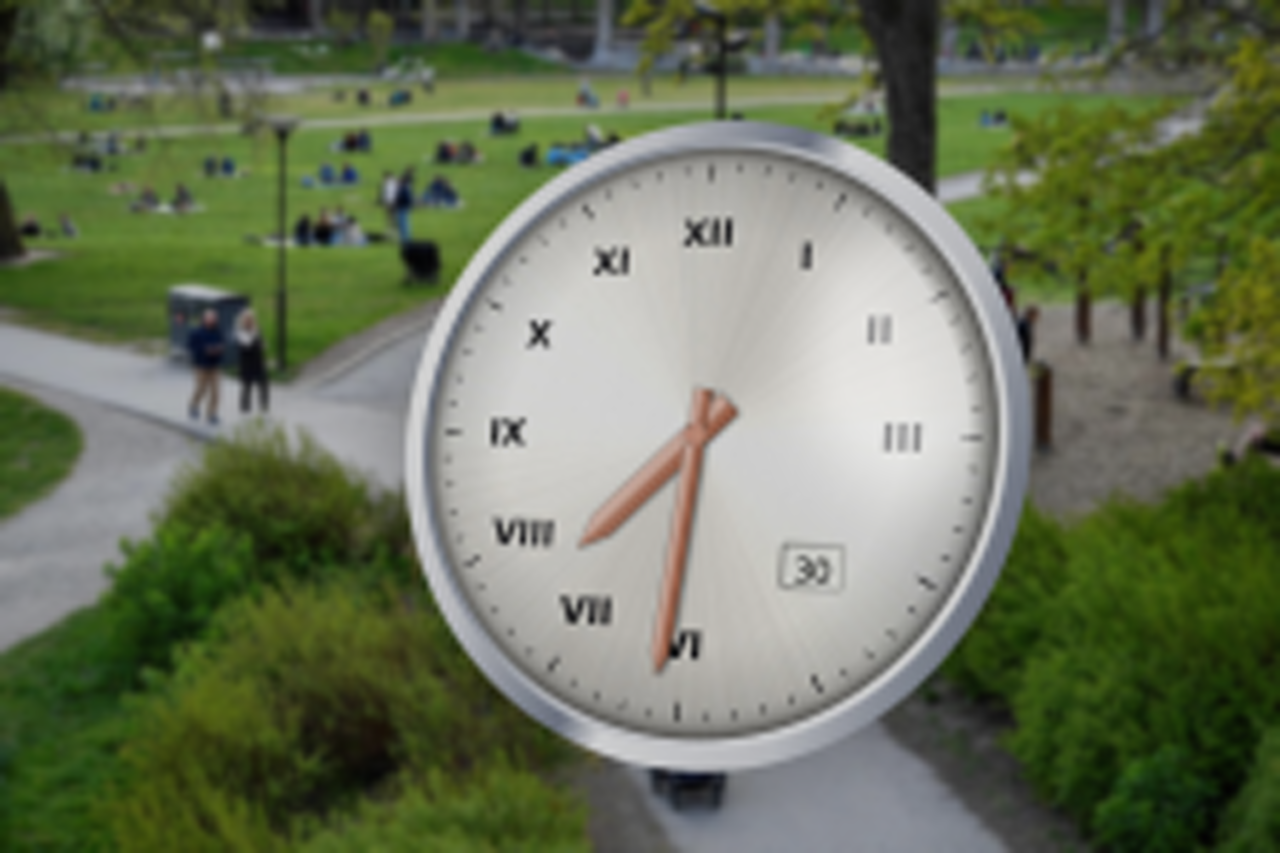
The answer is **7:31**
